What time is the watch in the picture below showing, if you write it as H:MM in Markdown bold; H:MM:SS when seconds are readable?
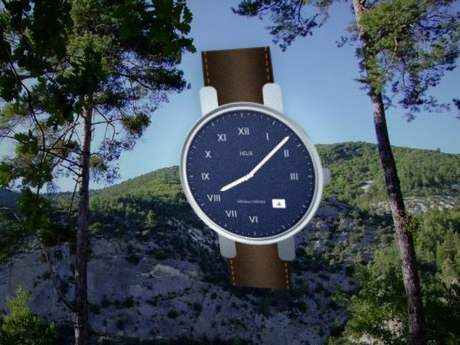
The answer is **8:08**
